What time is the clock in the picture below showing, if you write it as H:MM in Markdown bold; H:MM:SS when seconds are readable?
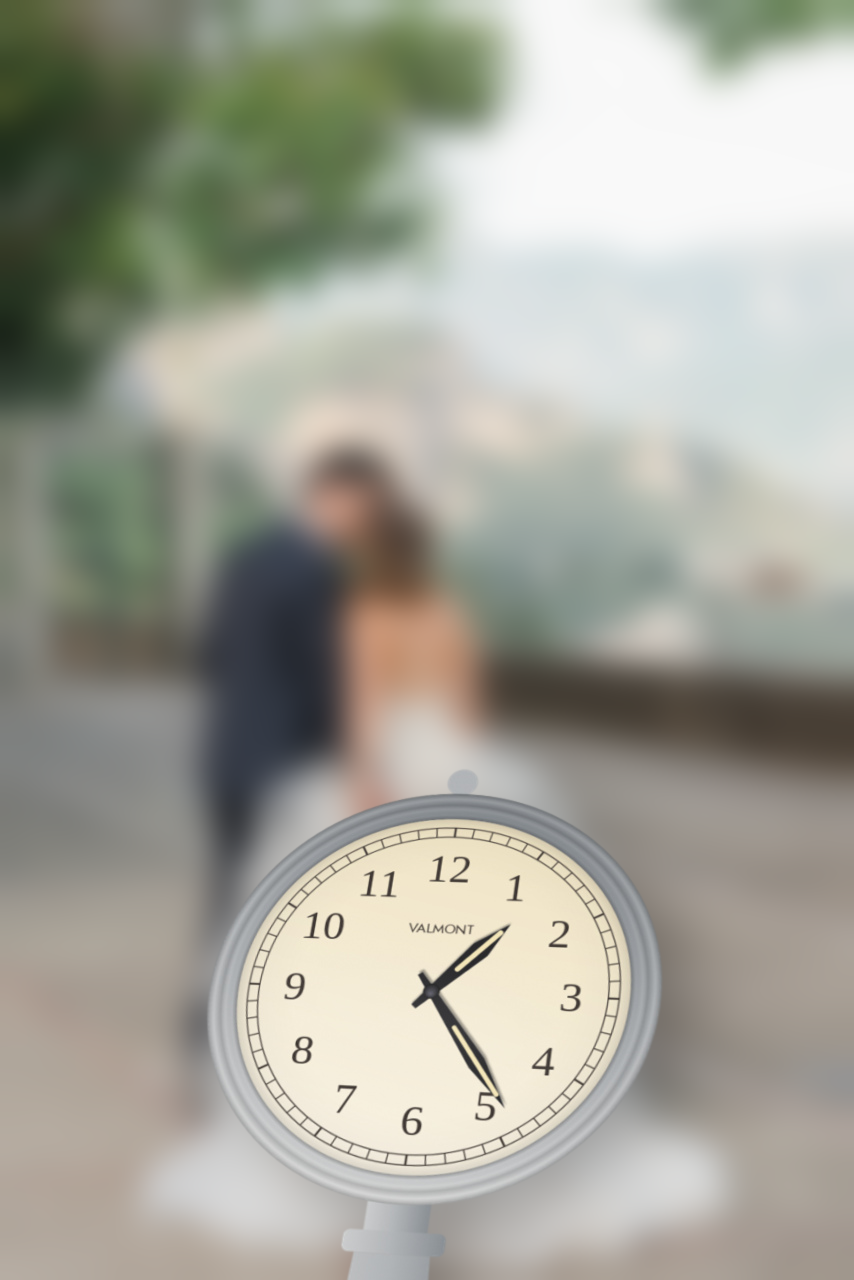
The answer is **1:24**
